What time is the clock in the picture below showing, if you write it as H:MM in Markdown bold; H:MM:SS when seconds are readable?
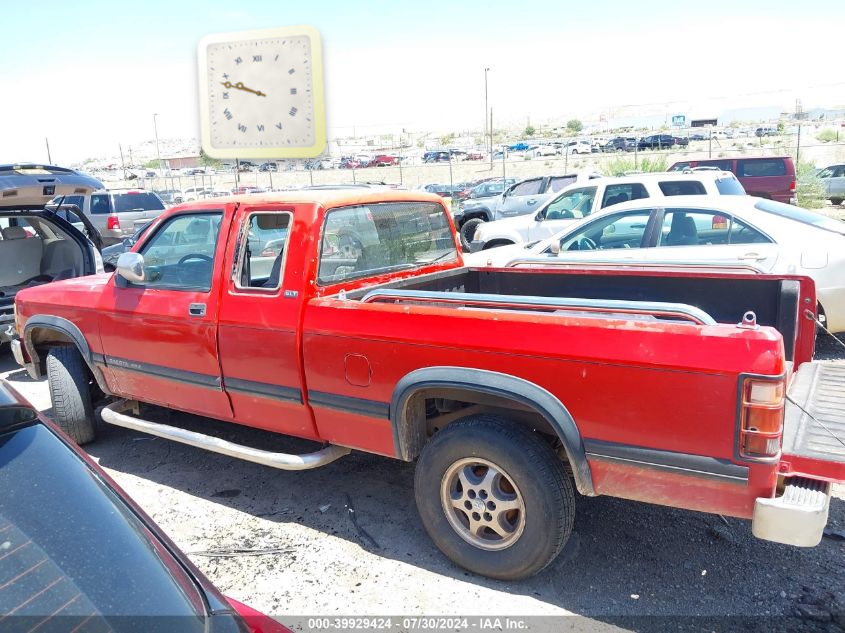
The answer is **9:48**
